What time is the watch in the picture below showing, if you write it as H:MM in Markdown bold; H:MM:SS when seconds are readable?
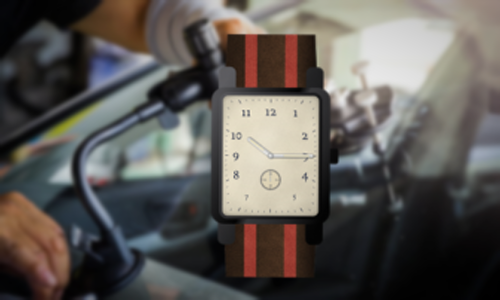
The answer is **10:15**
